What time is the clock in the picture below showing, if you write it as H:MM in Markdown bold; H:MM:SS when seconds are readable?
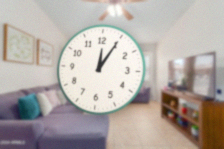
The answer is **12:05**
